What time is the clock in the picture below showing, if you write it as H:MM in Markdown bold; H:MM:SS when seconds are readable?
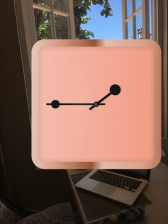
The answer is **1:45**
